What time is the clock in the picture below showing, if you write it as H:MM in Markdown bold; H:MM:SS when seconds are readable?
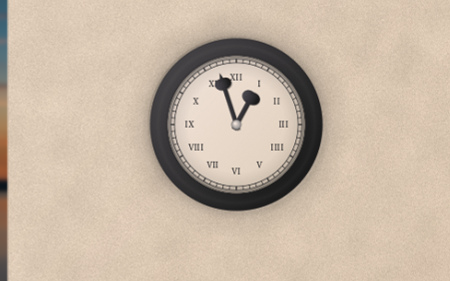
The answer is **12:57**
